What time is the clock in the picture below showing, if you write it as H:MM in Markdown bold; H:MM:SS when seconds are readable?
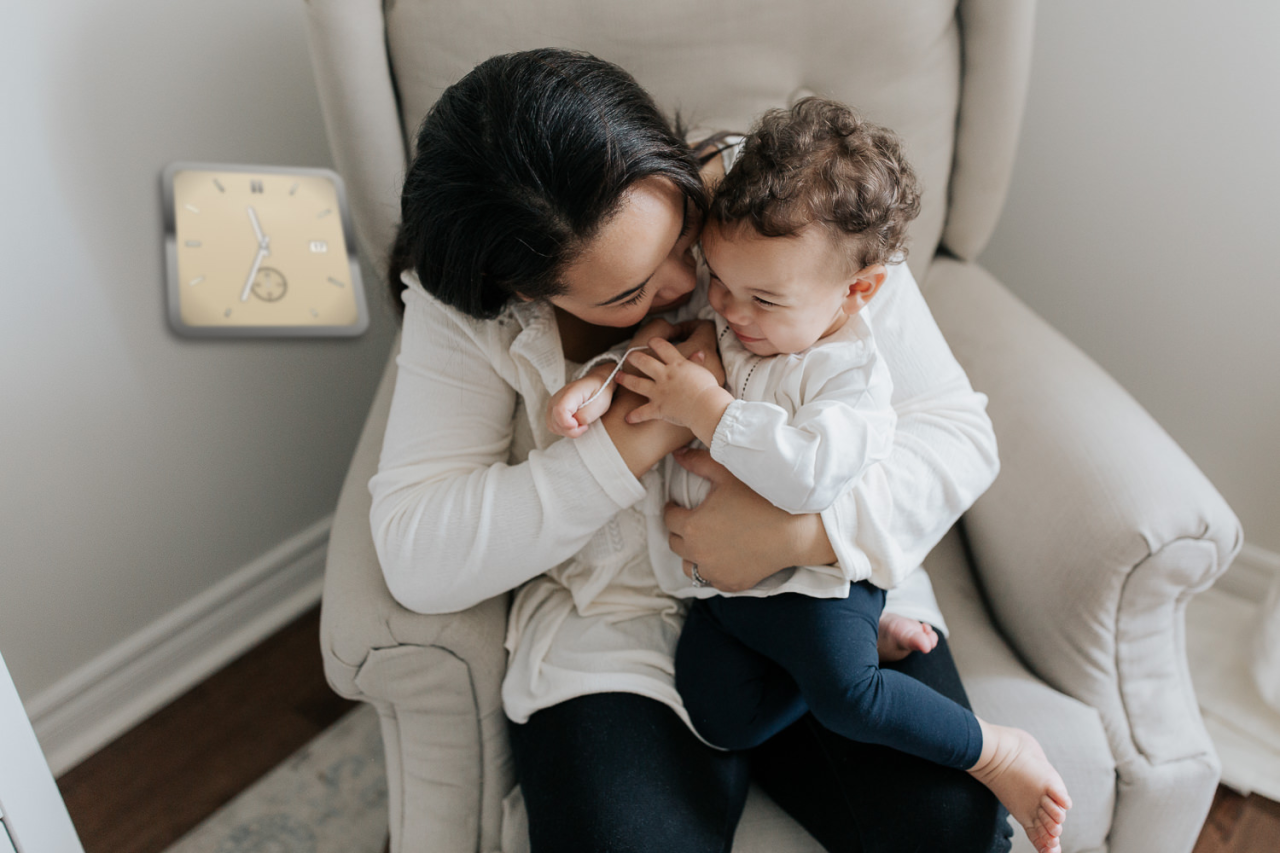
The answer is **11:34**
